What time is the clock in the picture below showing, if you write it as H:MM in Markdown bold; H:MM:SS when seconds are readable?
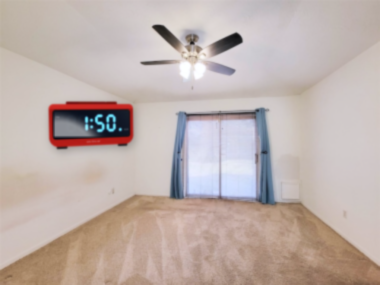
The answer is **1:50**
